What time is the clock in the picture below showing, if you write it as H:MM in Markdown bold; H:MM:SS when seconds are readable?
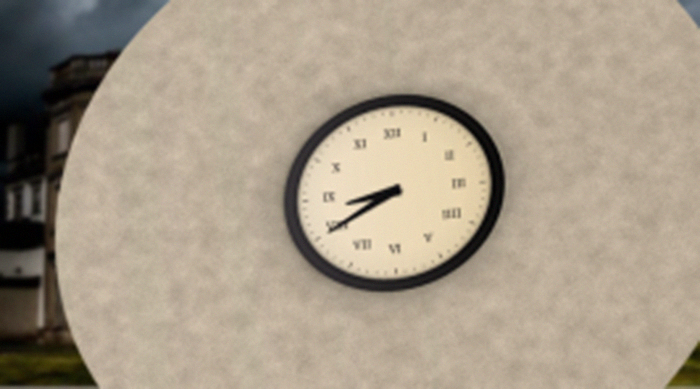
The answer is **8:40**
